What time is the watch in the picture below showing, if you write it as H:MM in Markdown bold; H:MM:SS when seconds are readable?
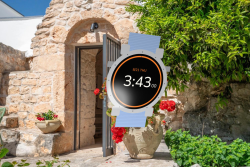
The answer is **3:43**
